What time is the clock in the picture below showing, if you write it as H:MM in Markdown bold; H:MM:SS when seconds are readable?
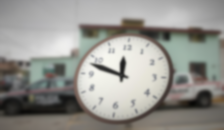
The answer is **11:48**
